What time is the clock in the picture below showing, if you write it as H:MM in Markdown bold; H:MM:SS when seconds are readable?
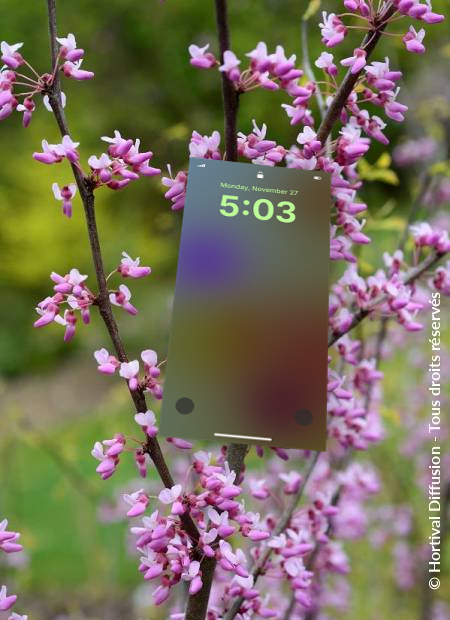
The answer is **5:03**
